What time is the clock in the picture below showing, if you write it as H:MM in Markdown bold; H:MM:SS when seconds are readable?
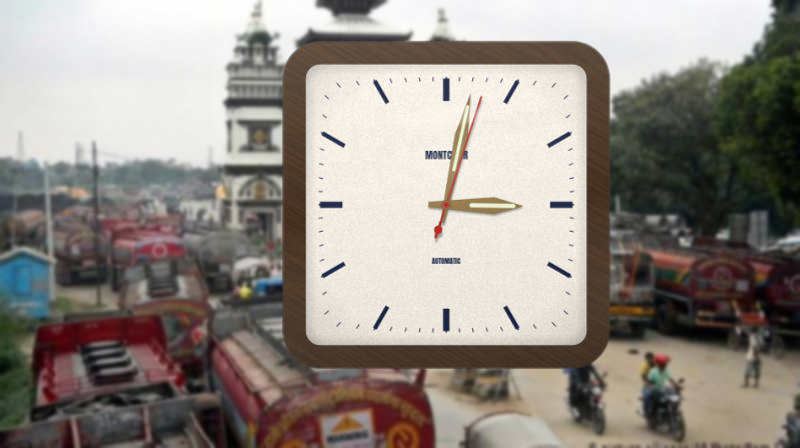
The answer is **3:02:03**
